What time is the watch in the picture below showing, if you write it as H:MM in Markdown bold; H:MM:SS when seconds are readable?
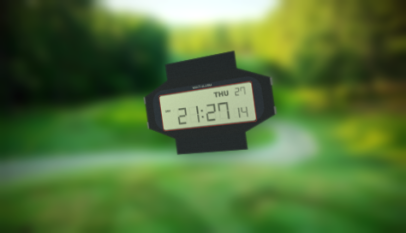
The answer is **21:27:14**
